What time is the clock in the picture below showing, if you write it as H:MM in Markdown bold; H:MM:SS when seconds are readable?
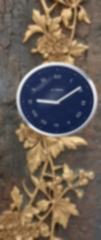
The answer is **9:09**
